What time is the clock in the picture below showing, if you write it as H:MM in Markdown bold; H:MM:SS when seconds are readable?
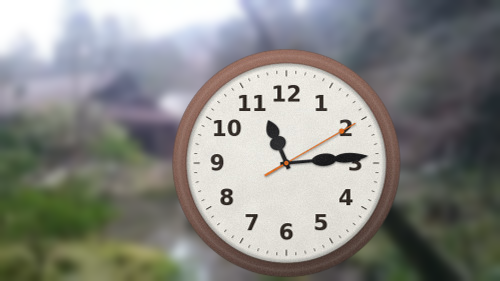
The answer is **11:14:10**
